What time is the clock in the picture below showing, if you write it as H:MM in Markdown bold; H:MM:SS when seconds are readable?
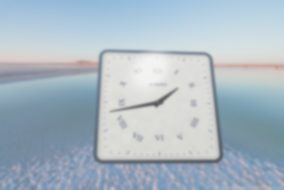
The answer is **1:43**
